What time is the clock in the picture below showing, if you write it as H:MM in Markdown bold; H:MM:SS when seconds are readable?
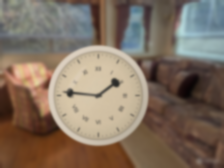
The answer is **1:46**
